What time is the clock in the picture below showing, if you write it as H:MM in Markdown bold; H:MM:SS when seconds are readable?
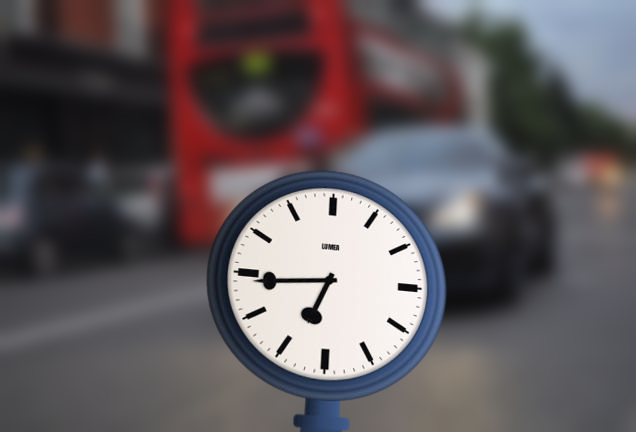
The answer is **6:44**
